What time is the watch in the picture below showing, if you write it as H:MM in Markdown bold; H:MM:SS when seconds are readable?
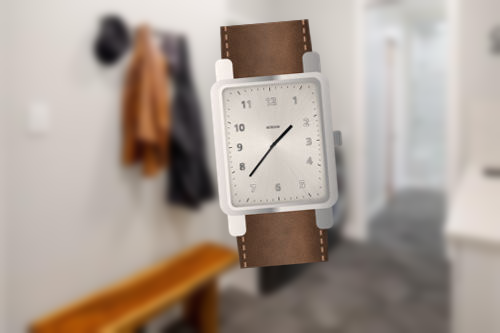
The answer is **1:37**
